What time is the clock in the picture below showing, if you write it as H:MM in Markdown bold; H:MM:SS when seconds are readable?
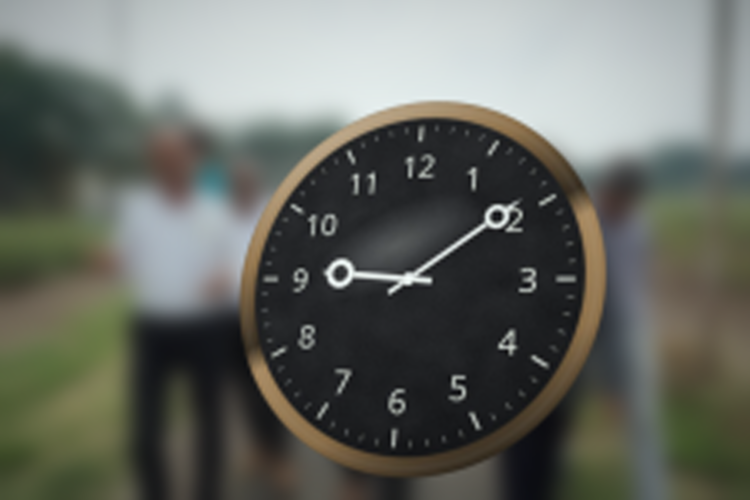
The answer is **9:09**
